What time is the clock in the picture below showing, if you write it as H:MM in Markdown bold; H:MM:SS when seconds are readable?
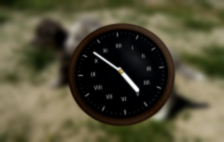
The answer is **4:52**
